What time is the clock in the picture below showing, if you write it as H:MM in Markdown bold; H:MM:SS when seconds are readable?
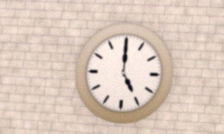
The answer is **5:00**
